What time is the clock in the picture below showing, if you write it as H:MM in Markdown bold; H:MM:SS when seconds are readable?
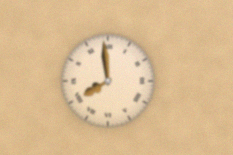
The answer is **7:59**
